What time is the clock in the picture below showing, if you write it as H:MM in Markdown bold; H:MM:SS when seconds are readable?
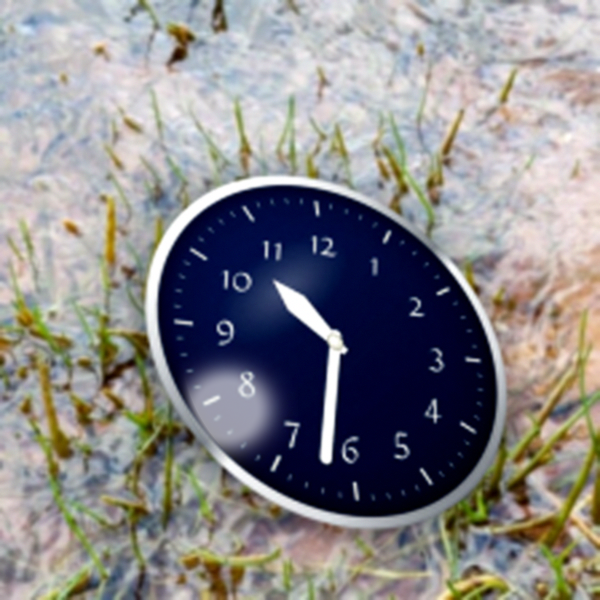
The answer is **10:32**
